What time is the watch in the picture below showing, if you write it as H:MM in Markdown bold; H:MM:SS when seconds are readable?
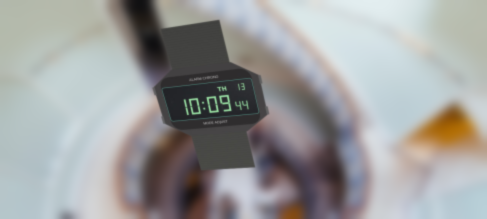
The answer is **10:09**
